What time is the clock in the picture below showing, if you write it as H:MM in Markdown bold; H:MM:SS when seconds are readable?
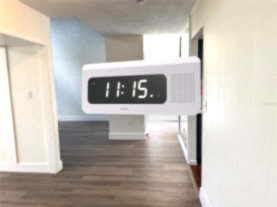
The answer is **11:15**
